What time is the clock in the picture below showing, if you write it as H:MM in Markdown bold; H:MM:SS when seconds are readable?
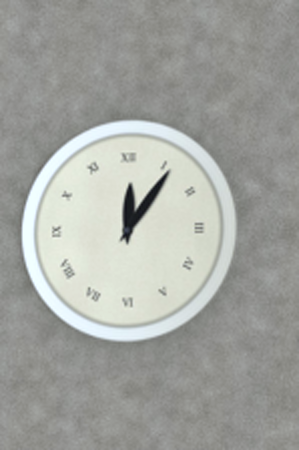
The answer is **12:06**
